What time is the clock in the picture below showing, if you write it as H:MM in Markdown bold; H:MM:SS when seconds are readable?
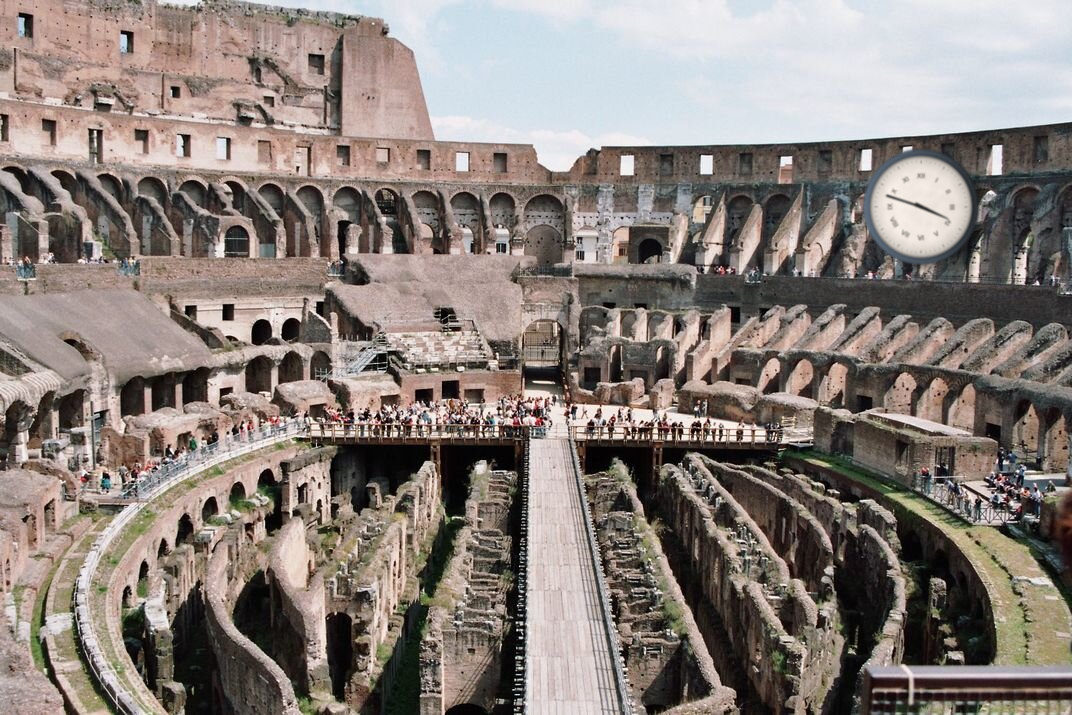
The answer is **3:48**
